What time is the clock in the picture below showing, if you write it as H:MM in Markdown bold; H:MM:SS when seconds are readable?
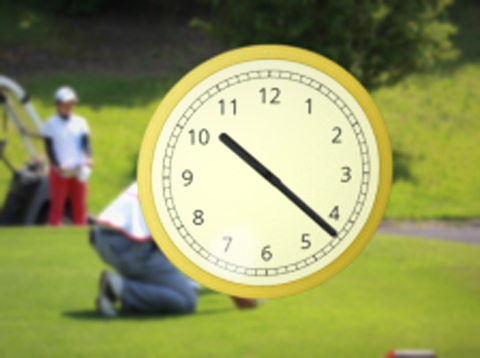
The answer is **10:22**
